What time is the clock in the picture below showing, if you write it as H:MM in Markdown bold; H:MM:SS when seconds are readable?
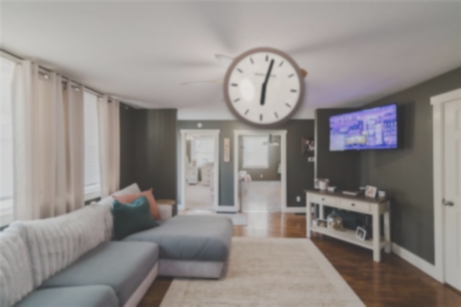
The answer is **6:02**
